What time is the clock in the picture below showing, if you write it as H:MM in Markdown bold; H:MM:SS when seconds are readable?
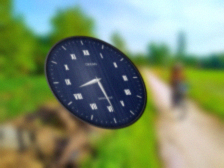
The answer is **8:29**
